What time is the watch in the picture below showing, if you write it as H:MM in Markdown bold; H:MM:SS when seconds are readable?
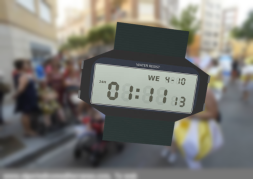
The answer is **1:11:13**
